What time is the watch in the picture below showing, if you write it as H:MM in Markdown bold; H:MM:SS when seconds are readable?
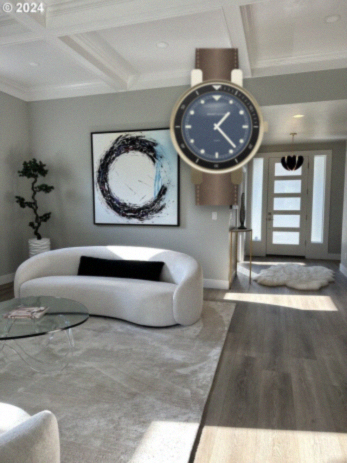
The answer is **1:23**
